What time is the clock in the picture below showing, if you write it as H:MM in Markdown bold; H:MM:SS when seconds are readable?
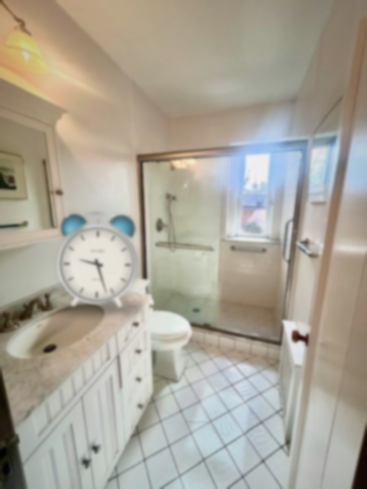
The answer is **9:27**
